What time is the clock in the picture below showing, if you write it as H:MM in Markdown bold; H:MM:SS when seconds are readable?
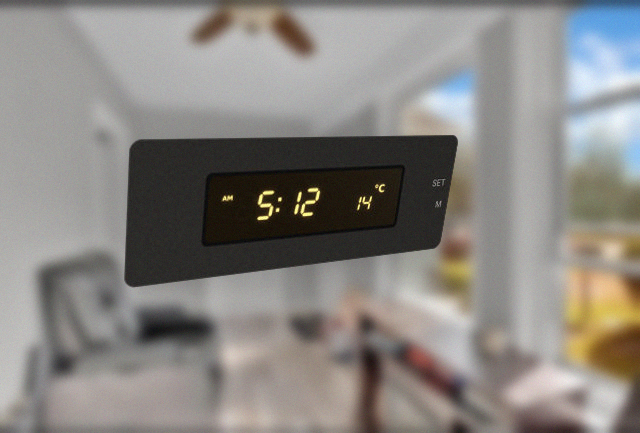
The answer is **5:12**
